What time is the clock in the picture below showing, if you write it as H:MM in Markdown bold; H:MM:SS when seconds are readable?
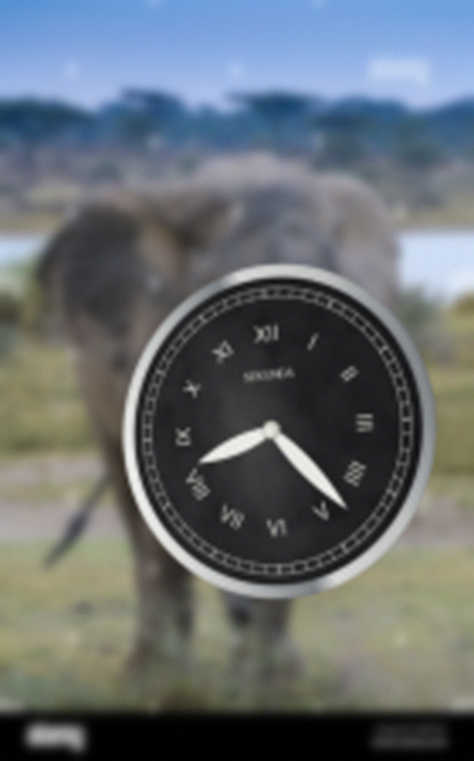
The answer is **8:23**
